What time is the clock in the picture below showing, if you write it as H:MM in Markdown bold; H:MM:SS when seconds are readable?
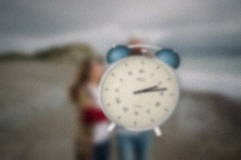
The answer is **2:13**
